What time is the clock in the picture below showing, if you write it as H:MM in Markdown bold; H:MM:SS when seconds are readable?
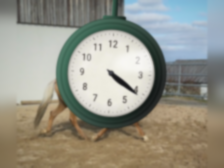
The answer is **4:21**
